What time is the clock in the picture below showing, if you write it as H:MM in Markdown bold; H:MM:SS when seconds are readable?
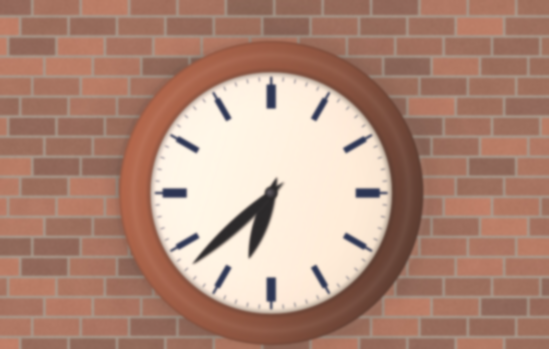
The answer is **6:38**
